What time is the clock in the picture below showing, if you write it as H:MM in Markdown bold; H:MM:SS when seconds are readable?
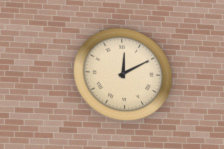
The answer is **12:10**
